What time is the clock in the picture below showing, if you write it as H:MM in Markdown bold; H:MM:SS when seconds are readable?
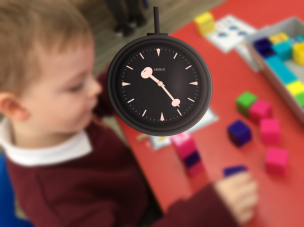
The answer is **10:24**
